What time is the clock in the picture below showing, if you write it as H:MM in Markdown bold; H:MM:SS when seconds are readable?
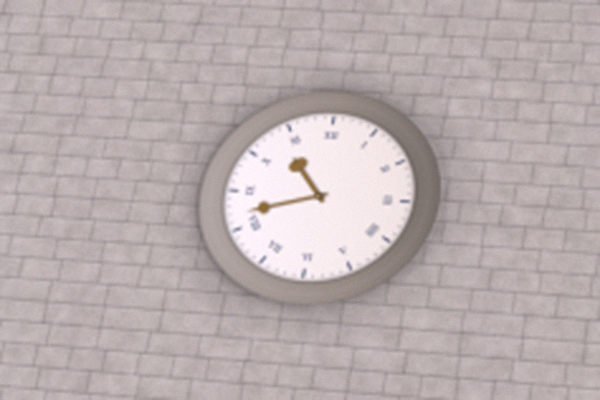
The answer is **10:42**
